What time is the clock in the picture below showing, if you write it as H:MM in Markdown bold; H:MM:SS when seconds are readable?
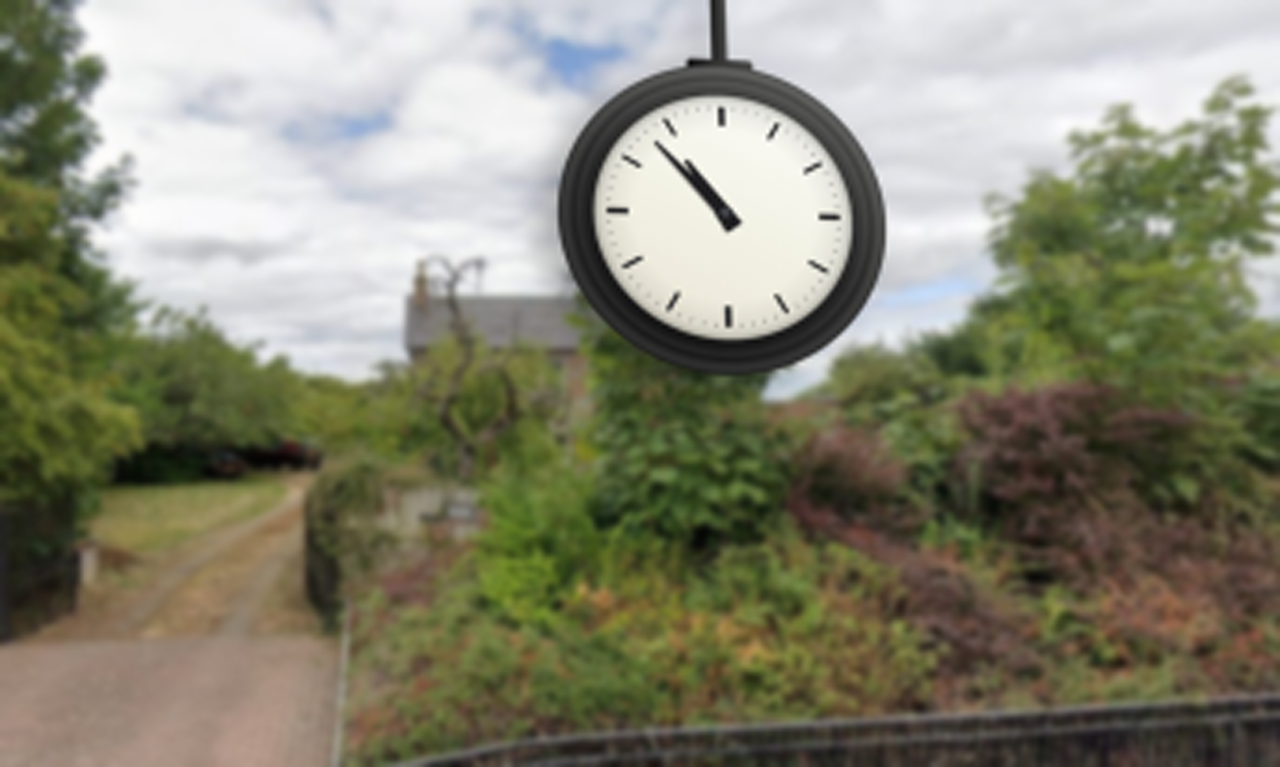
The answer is **10:53**
